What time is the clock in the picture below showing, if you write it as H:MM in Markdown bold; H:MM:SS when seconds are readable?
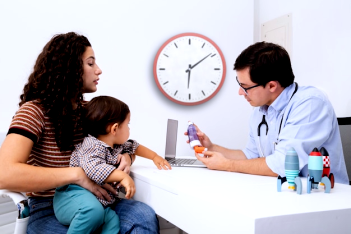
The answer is **6:09**
